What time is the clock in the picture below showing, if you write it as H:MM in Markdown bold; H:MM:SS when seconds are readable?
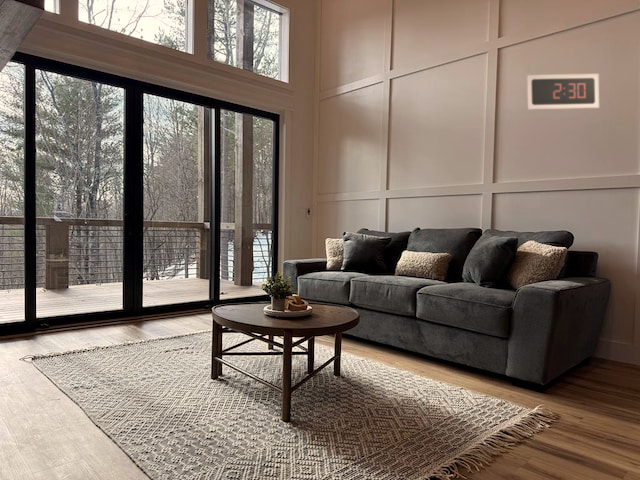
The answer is **2:30**
